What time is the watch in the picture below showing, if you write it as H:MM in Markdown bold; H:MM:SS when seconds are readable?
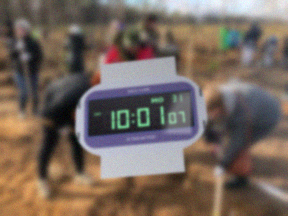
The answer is **10:01**
